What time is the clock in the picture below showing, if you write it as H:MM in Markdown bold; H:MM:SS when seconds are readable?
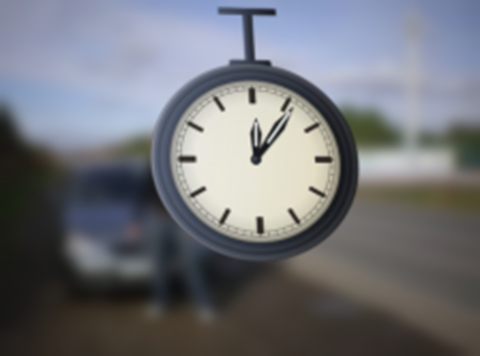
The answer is **12:06**
